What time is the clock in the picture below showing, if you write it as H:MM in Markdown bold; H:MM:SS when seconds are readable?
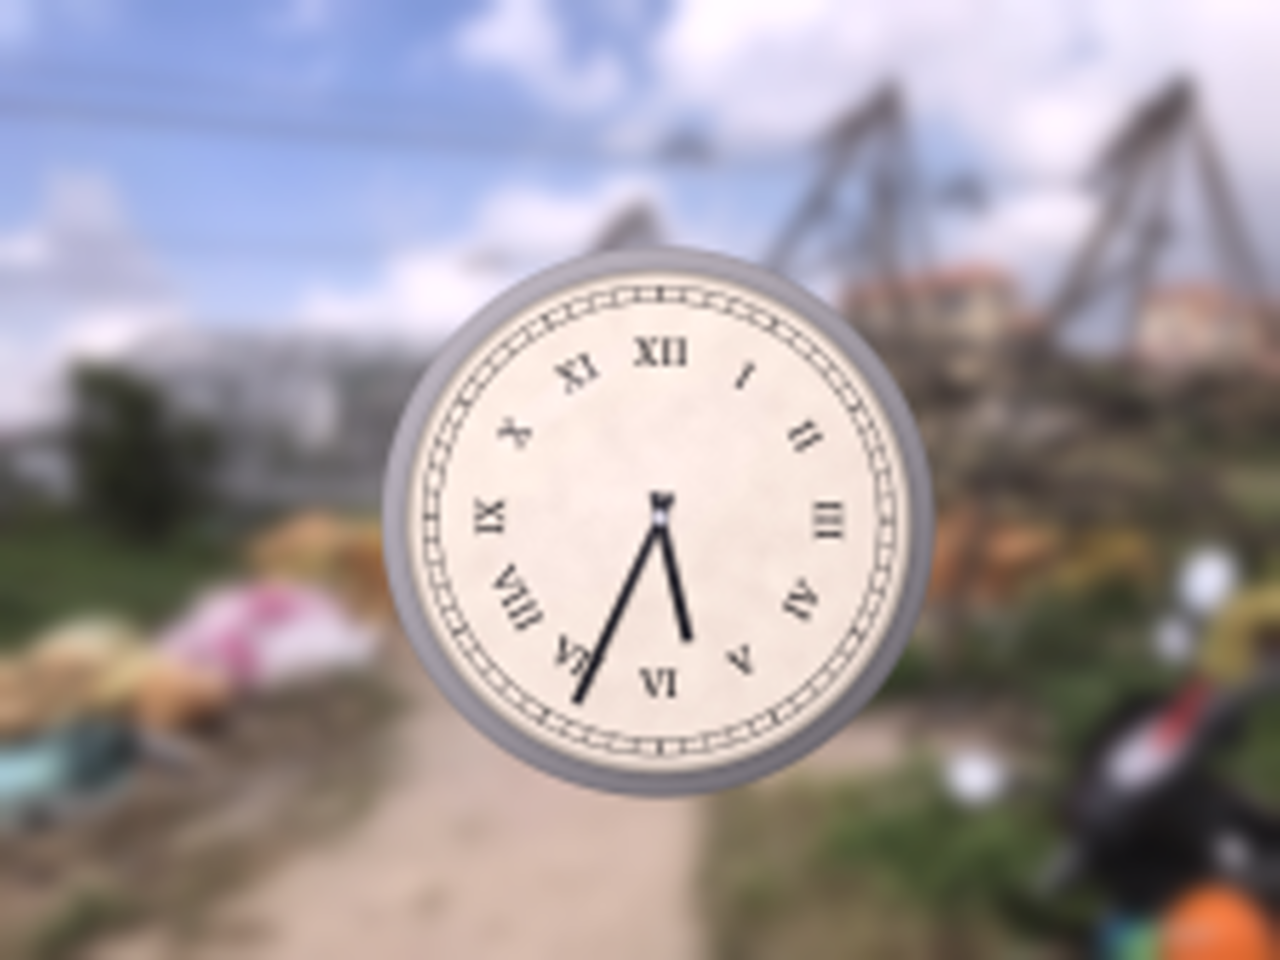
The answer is **5:34**
